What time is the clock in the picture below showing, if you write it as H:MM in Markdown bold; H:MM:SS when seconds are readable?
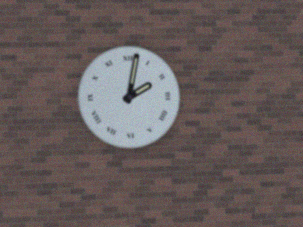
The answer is **2:02**
